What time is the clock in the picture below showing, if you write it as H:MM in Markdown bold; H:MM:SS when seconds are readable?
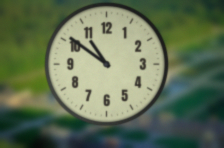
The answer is **10:51**
